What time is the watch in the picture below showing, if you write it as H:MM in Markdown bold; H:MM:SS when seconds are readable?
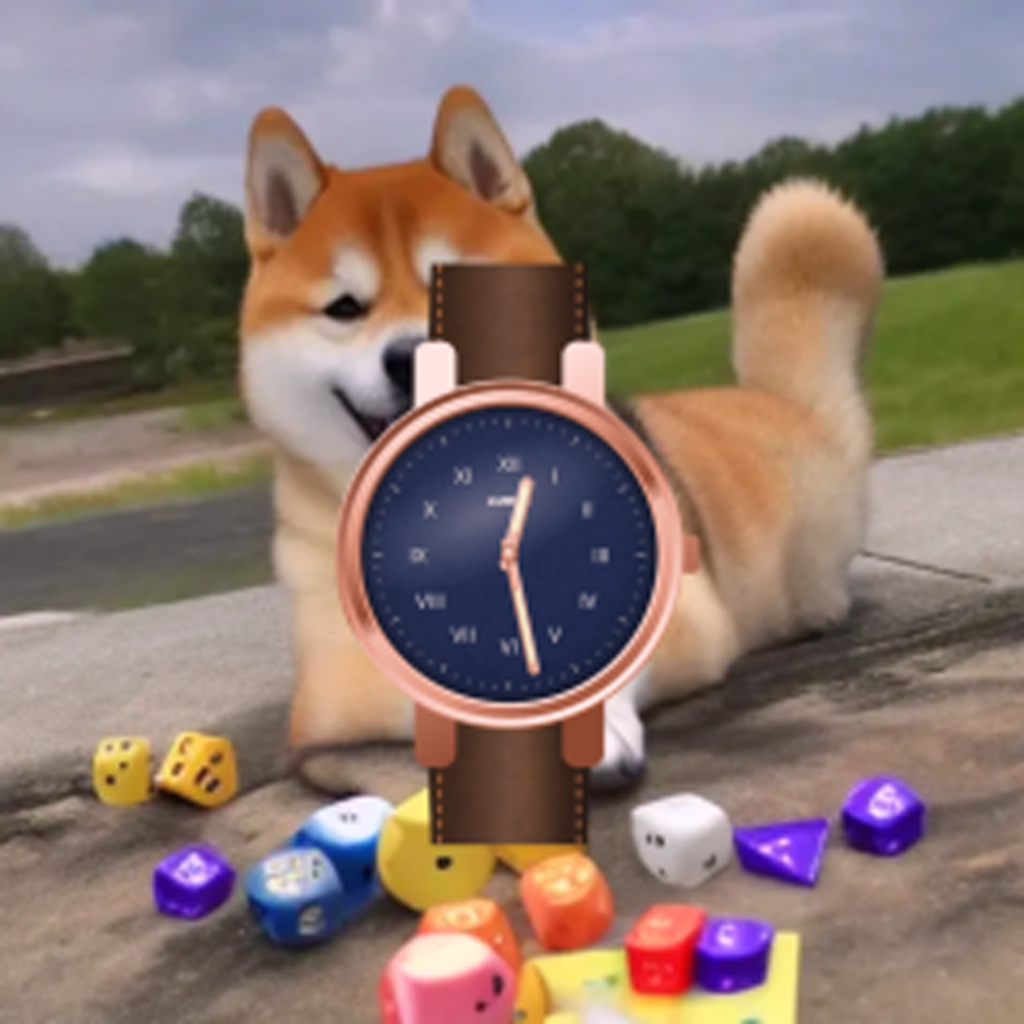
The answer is **12:28**
